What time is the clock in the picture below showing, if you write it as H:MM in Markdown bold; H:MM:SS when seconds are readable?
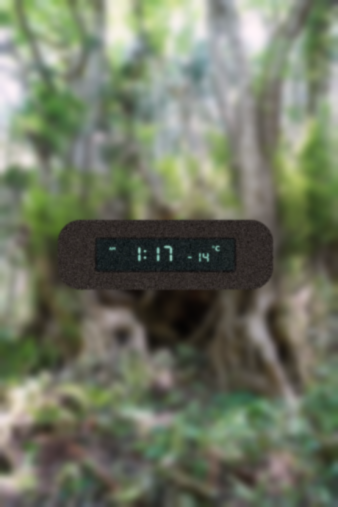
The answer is **1:17**
